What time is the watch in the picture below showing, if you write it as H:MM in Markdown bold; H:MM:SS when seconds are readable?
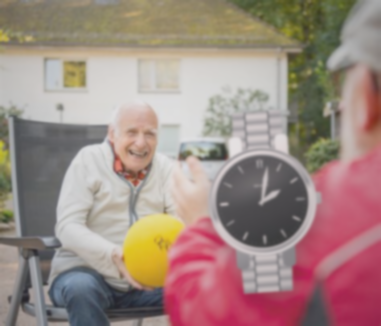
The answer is **2:02**
